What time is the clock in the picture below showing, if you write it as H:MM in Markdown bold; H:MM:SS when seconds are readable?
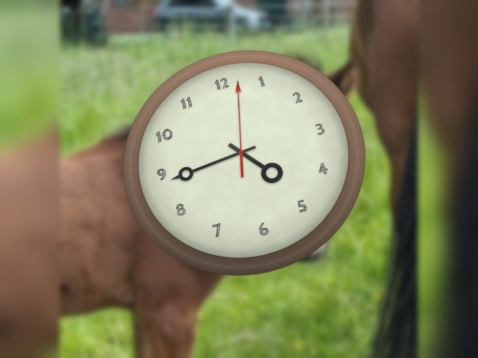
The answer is **4:44:02**
